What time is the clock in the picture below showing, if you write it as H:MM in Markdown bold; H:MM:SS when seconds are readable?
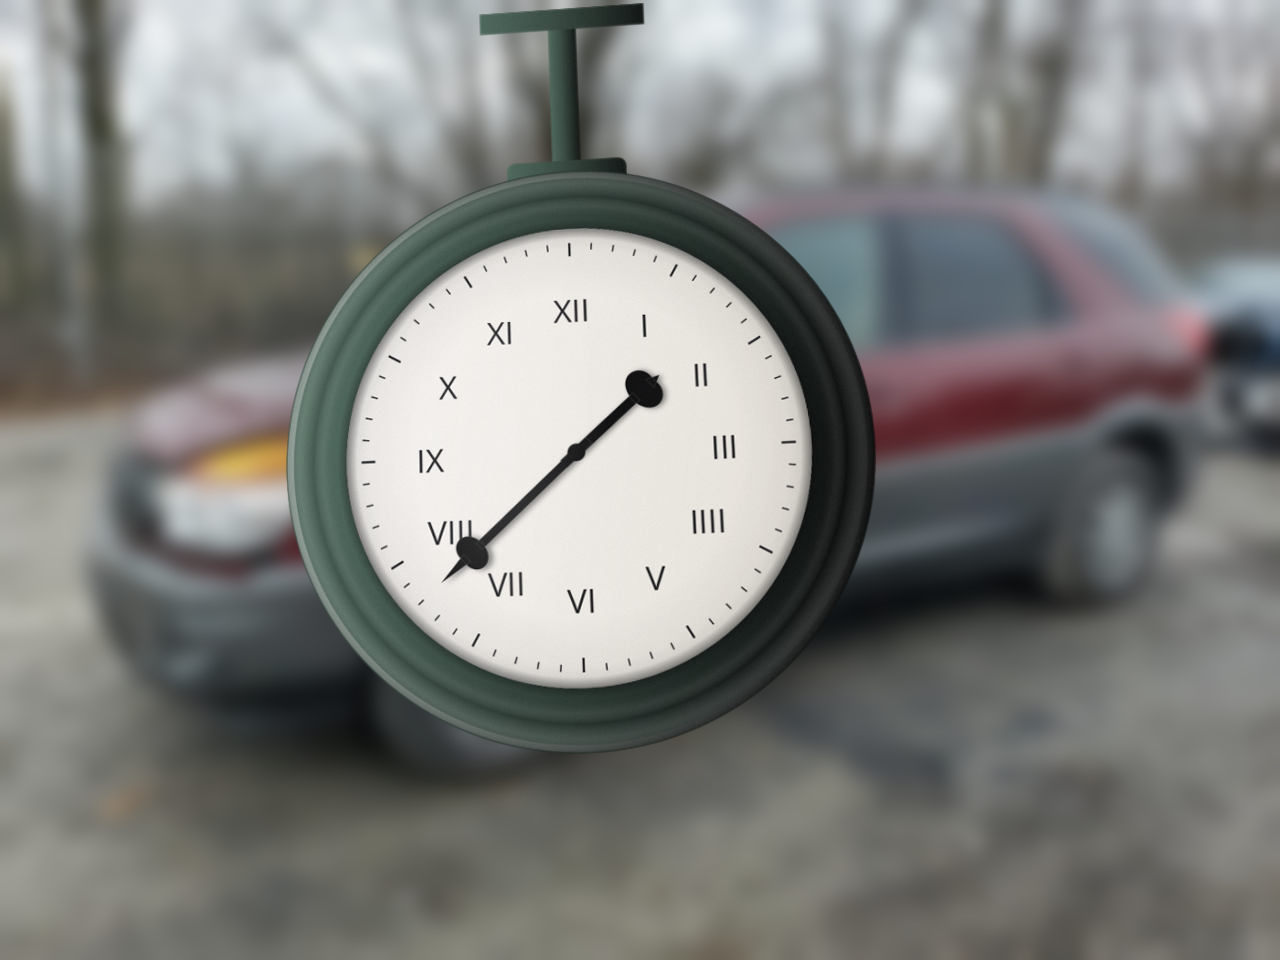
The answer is **1:38**
